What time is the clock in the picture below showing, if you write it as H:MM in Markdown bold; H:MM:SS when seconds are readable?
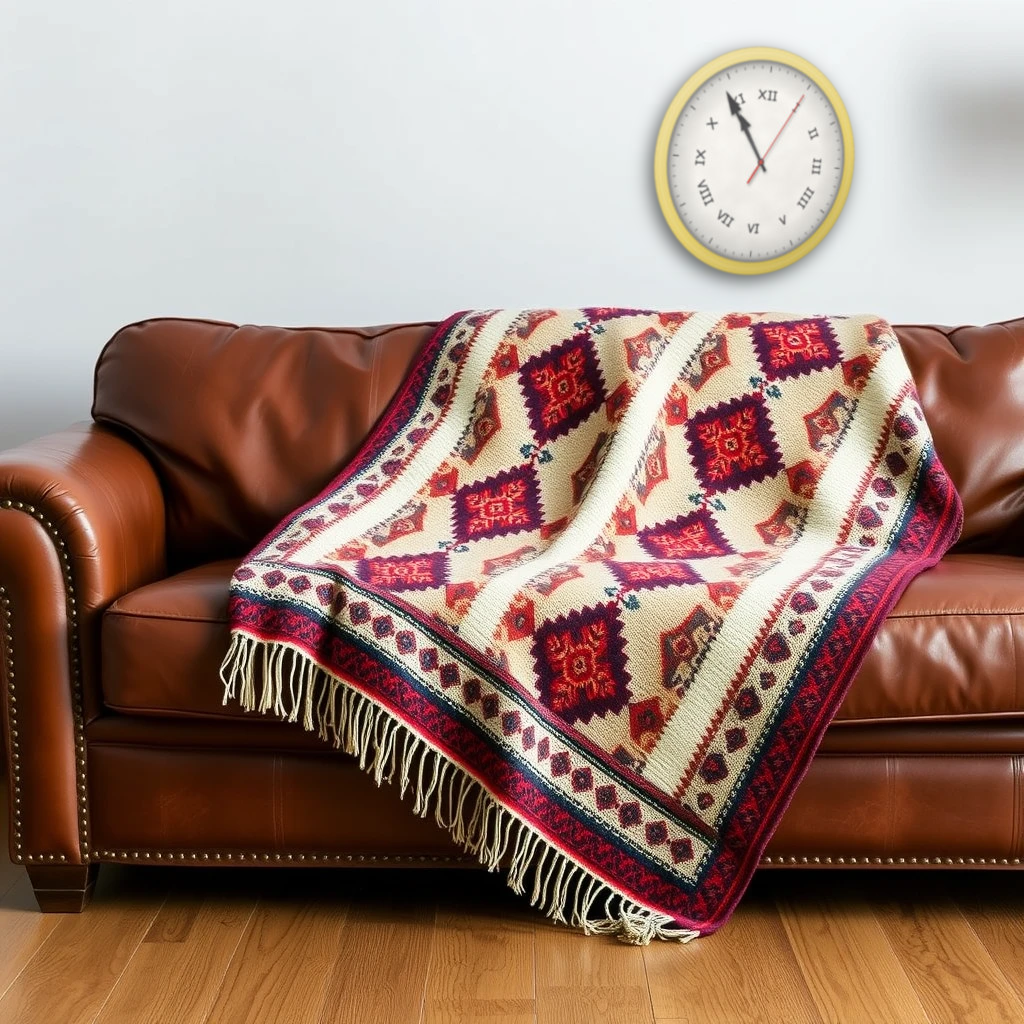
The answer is **10:54:05**
